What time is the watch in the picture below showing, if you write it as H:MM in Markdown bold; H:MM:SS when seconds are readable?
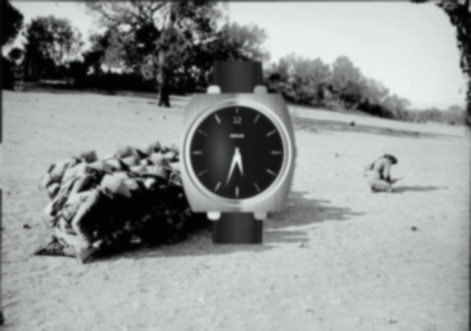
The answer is **5:33**
